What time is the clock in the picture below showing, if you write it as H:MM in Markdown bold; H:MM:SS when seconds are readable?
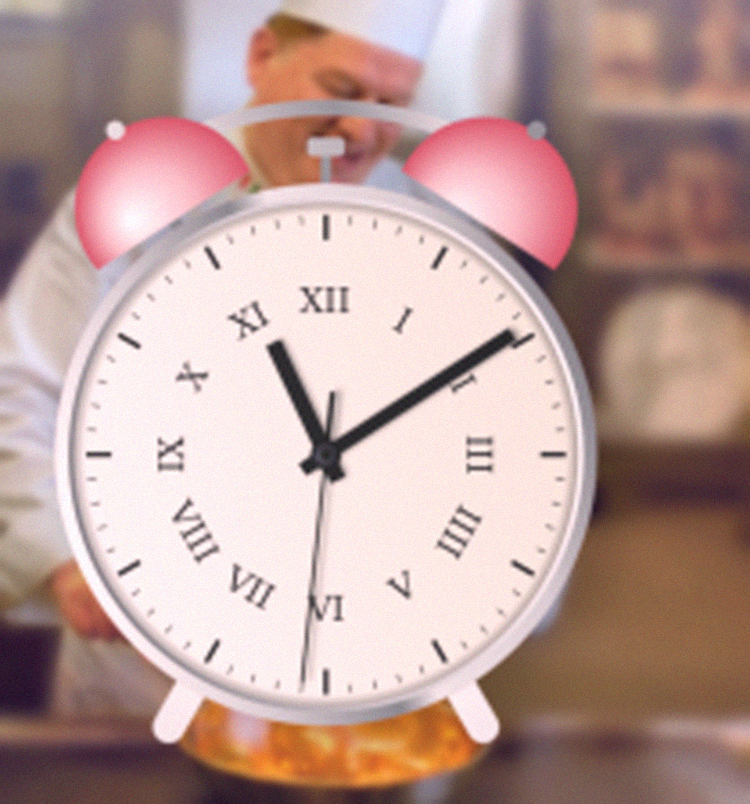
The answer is **11:09:31**
